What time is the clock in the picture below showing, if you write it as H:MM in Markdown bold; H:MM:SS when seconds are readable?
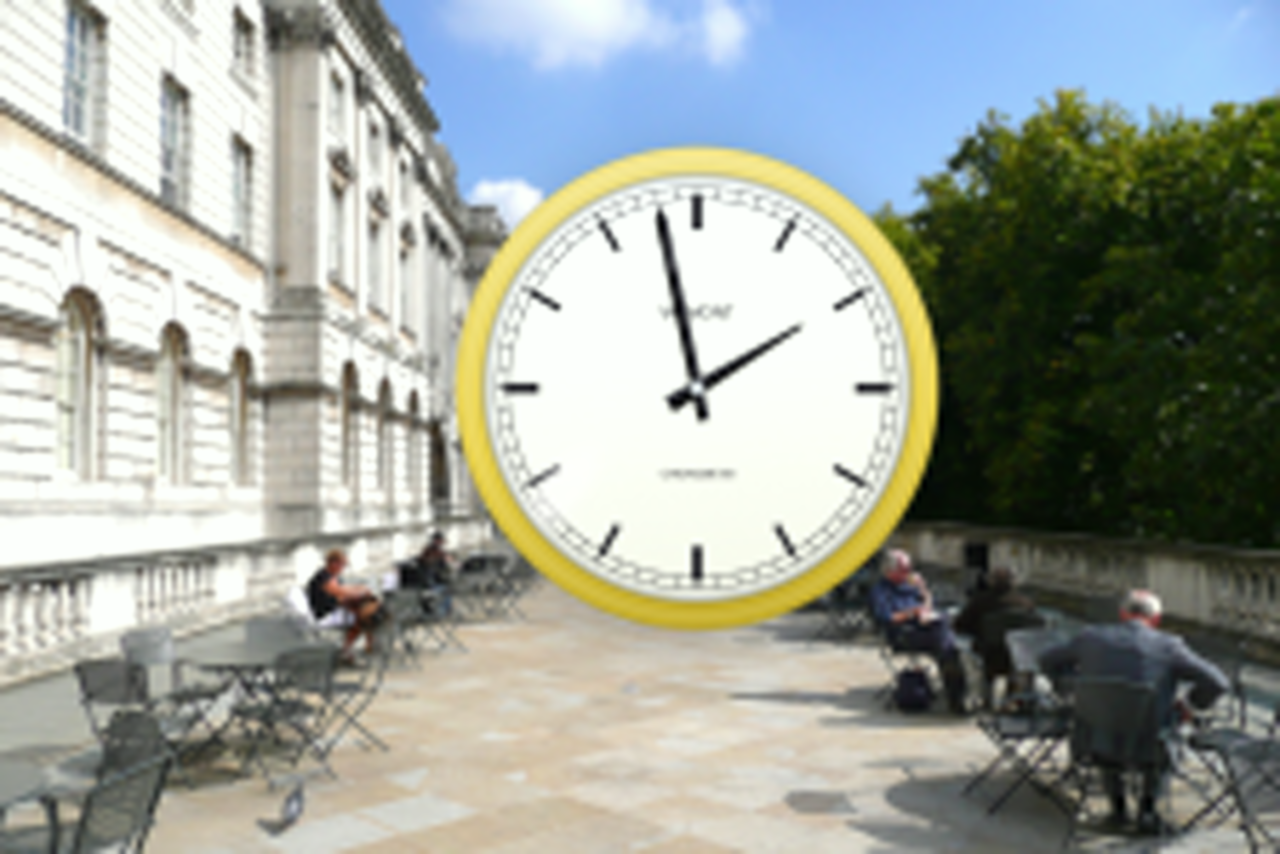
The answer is **1:58**
